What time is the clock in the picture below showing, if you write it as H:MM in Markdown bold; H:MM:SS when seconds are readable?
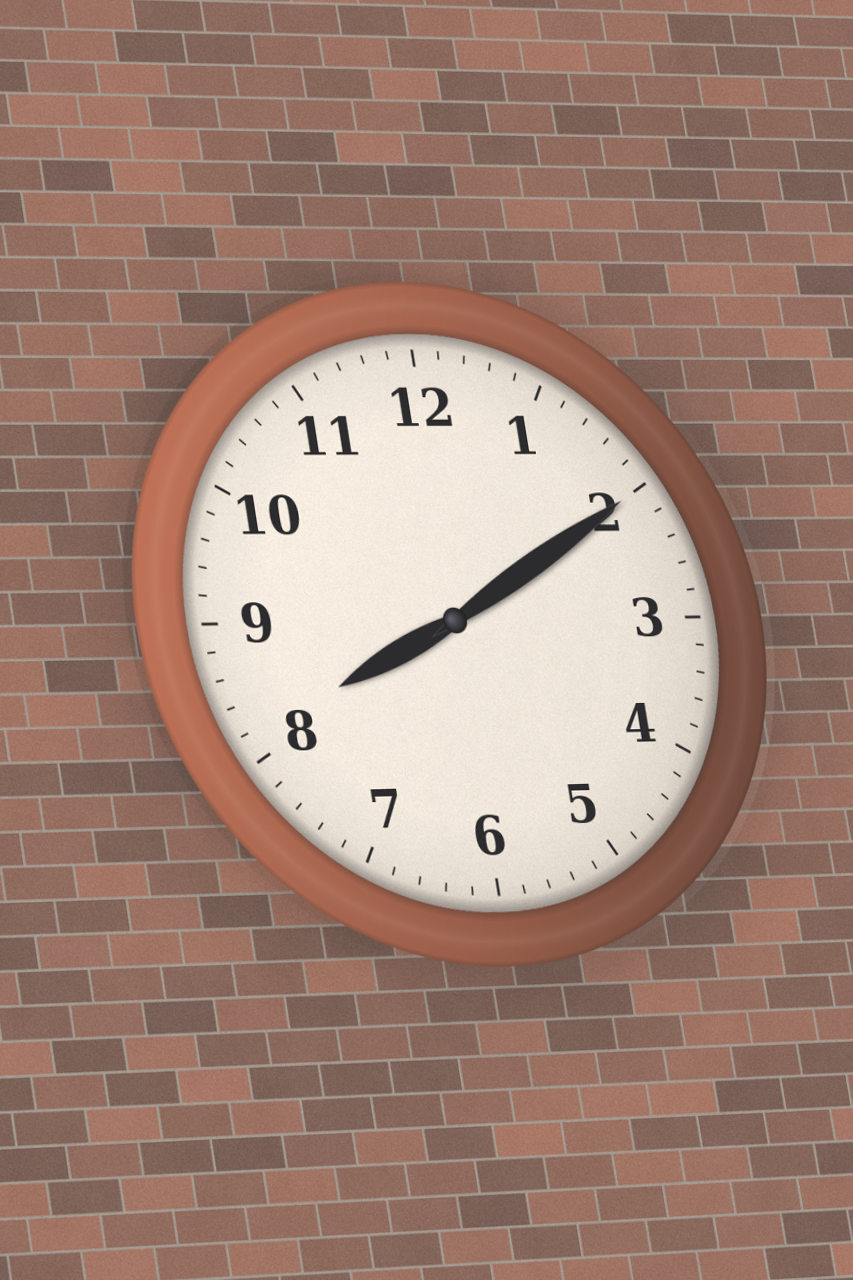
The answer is **8:10**
